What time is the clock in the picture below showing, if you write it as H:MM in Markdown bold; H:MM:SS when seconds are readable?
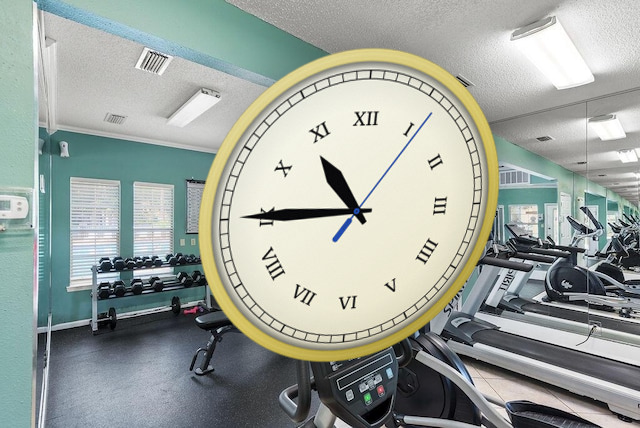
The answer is **10:45:06**
